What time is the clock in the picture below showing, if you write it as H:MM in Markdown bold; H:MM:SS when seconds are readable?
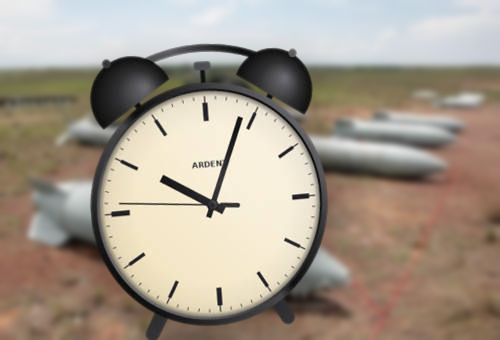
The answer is **10:03:46**
